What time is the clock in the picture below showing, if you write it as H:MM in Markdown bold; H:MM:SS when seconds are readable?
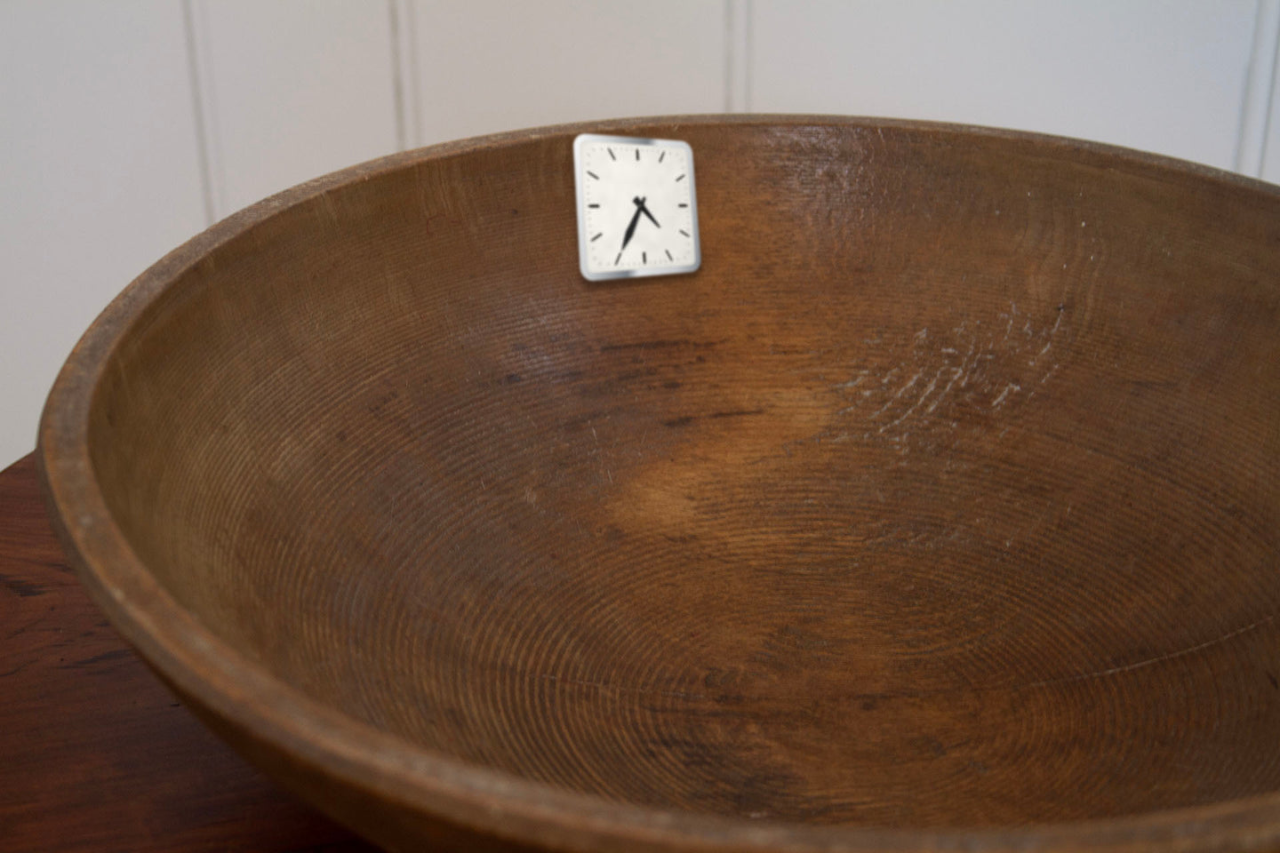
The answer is **4:35**
